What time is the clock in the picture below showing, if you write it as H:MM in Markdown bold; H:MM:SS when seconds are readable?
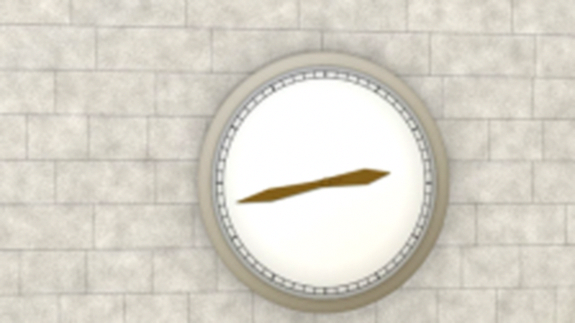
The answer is **2:43**
